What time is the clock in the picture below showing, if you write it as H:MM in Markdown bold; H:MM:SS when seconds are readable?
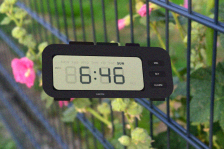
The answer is **6:46**
